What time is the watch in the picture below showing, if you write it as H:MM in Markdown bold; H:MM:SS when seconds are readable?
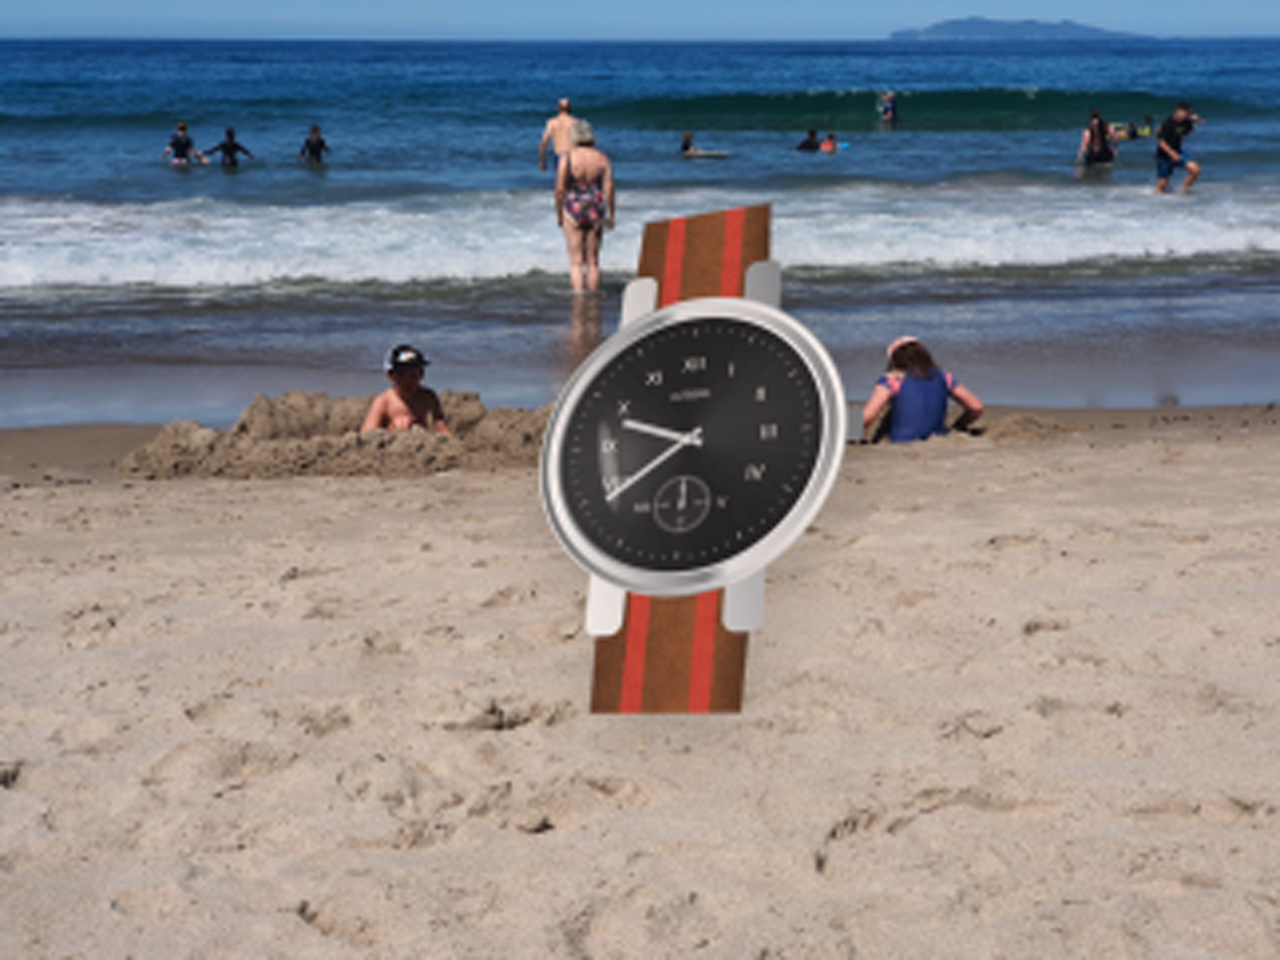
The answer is **9:39**
